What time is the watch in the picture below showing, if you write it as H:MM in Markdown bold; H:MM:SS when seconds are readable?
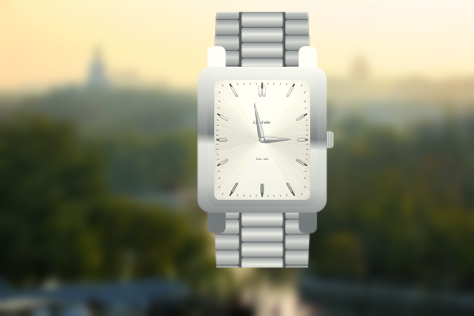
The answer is **2:58**
